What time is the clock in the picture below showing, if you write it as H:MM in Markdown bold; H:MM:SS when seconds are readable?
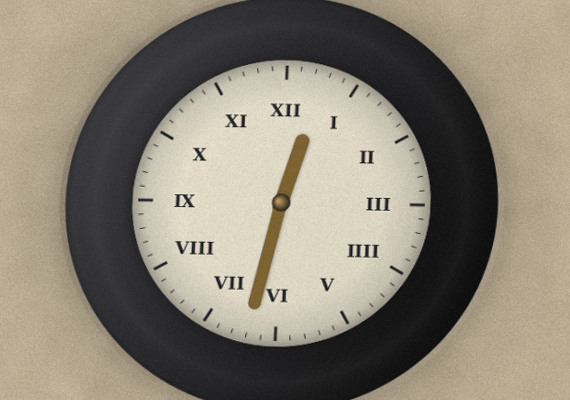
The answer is **12:32**
